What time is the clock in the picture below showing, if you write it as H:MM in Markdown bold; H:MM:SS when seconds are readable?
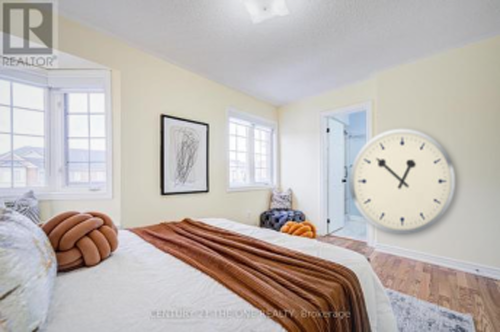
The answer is **12:52**
